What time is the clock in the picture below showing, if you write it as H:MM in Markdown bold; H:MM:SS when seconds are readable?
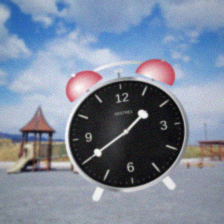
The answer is **1:40**
